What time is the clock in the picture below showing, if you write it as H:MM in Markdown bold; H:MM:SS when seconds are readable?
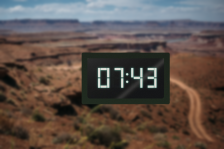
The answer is **7:43**
